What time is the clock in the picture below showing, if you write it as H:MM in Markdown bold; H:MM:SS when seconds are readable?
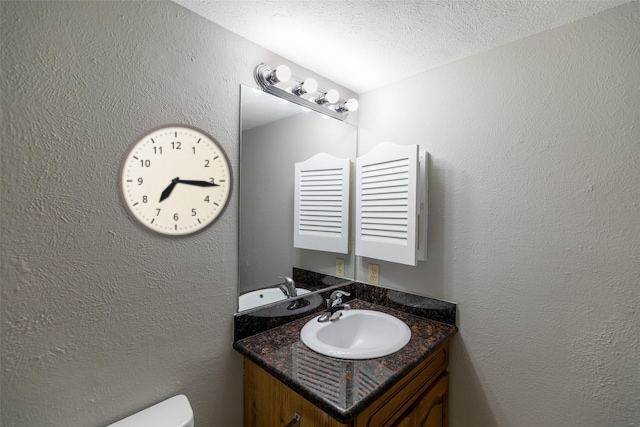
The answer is **7:16**
